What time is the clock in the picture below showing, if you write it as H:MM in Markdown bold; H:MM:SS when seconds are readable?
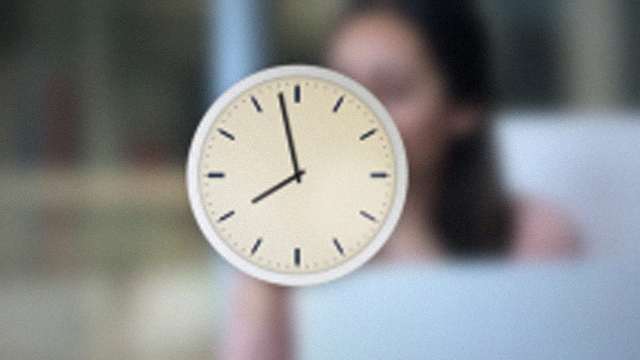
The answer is **7:58**
